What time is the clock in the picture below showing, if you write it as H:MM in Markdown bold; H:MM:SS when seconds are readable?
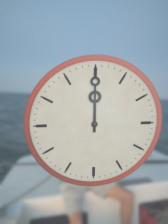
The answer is **12:00**
